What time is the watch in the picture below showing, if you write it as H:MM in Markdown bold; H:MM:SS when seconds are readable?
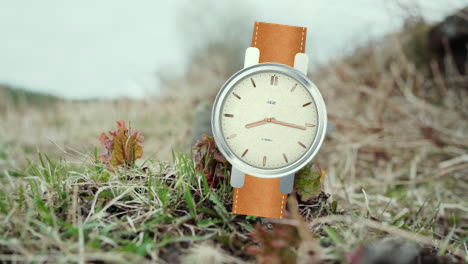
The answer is **8:16**
